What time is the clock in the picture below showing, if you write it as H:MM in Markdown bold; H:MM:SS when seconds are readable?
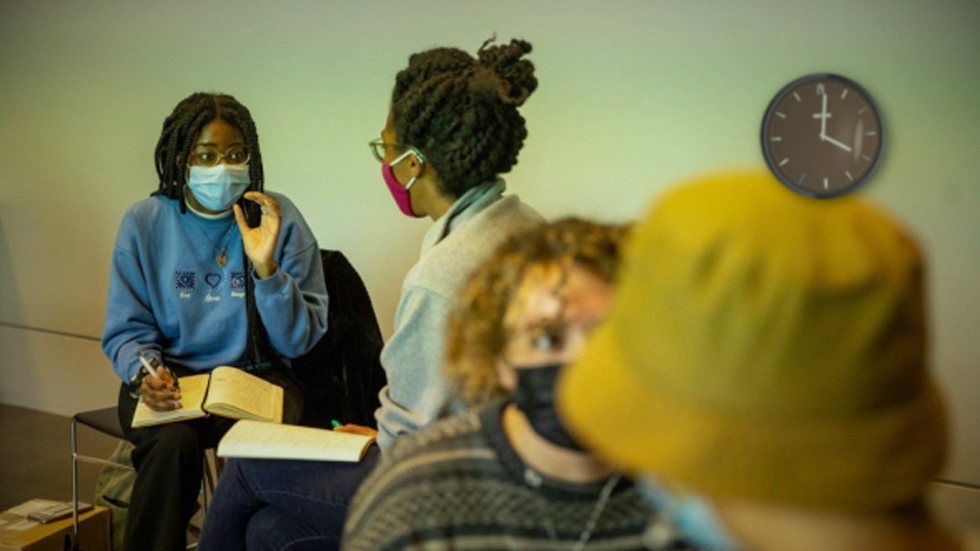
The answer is **4:01**
